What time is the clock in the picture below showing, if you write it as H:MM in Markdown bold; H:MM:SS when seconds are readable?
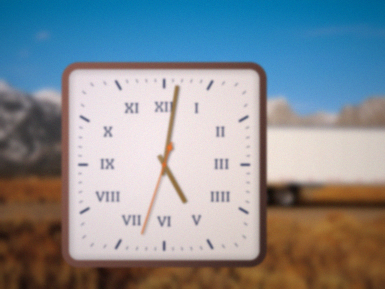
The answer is **5:01:33**
